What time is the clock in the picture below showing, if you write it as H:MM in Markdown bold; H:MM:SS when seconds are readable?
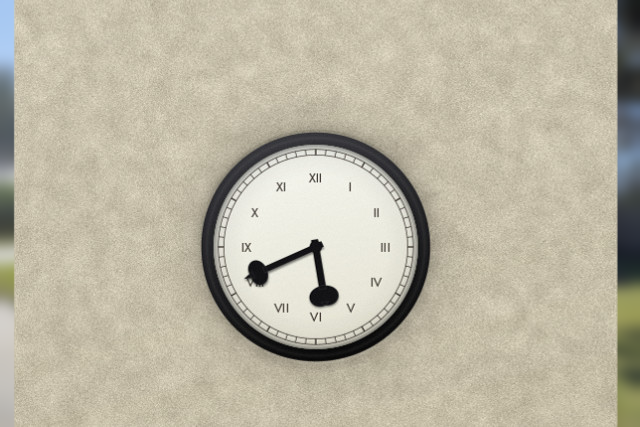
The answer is **5:41**
